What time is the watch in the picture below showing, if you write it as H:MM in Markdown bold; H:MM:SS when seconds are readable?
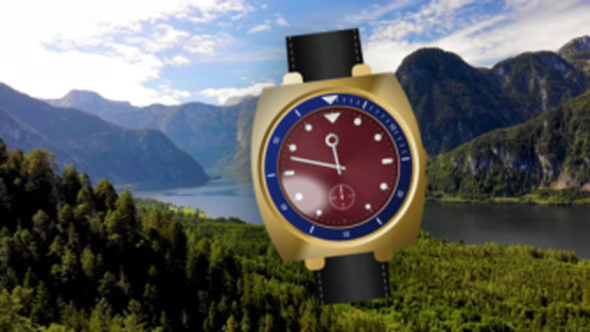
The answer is **11:48**
